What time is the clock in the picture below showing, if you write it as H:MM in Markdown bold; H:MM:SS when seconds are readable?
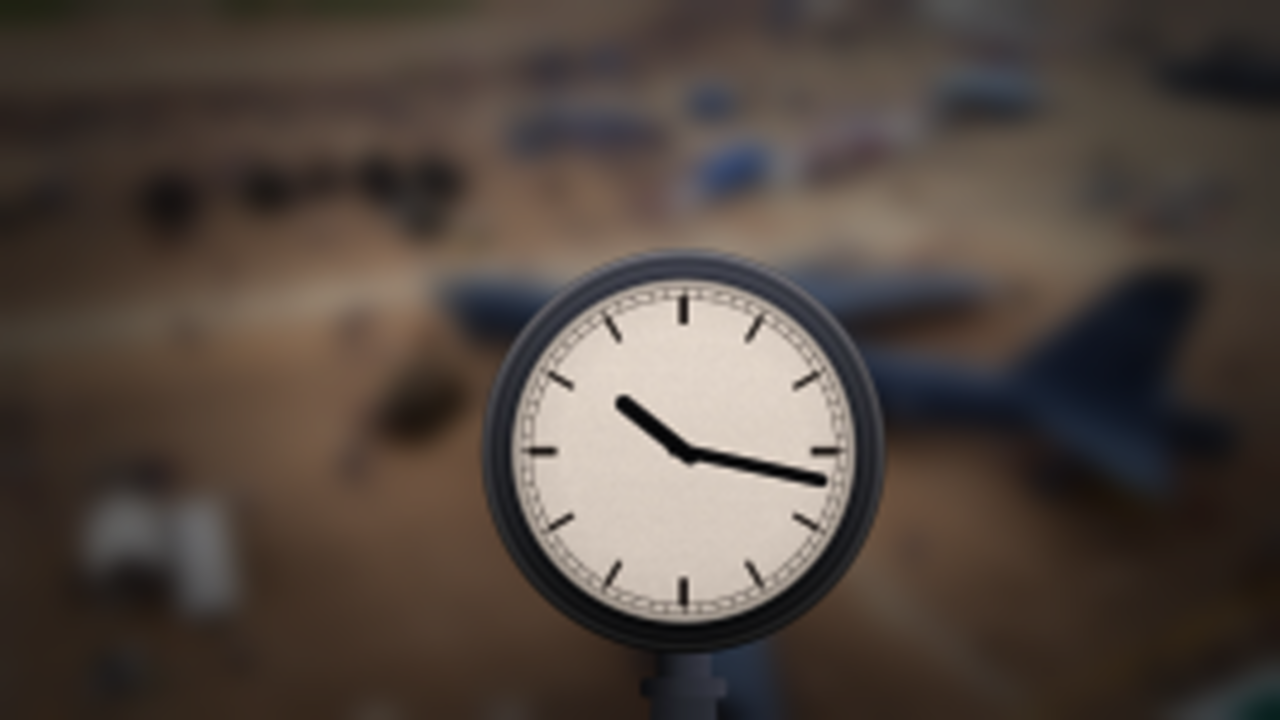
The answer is **10:17**
